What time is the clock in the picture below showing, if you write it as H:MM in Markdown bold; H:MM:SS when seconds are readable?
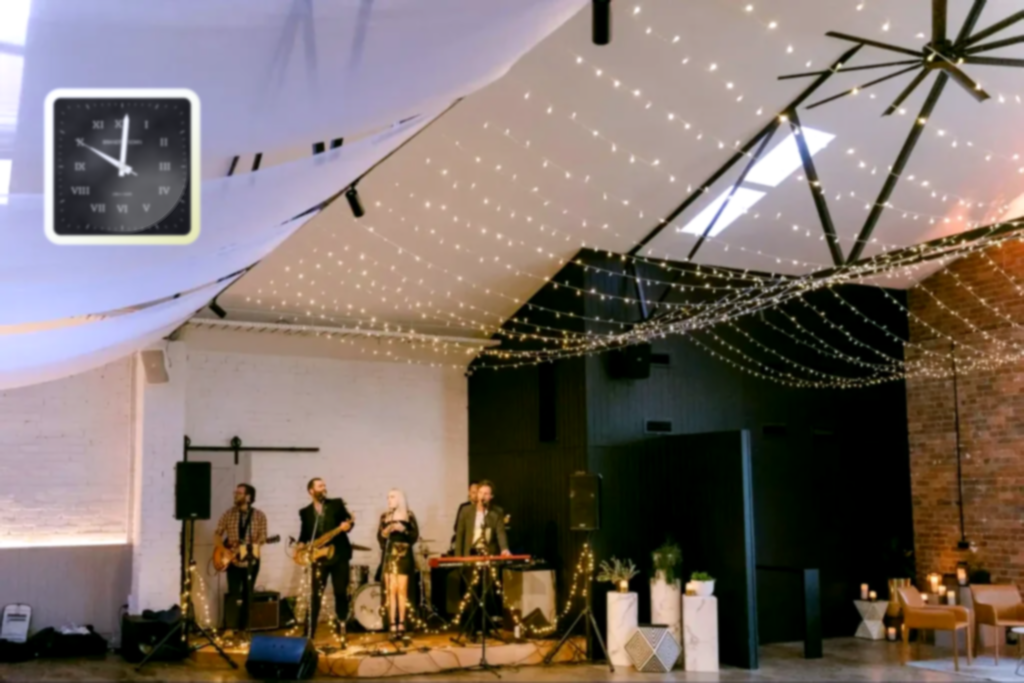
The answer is **10:00:50**
